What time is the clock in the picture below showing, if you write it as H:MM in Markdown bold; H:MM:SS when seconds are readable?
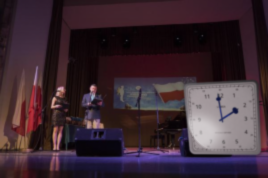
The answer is **1:59**
